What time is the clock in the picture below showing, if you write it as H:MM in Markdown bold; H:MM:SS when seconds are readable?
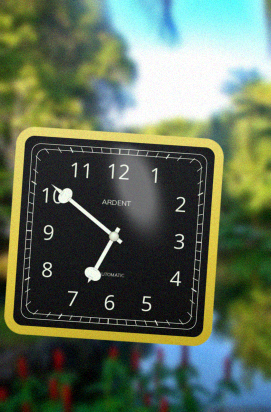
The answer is **6:51**
